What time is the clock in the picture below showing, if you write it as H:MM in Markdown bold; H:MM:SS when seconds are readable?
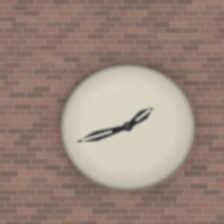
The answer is **1:42**
